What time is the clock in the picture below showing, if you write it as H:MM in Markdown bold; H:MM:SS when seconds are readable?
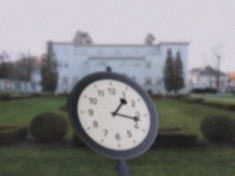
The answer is **1:17**
